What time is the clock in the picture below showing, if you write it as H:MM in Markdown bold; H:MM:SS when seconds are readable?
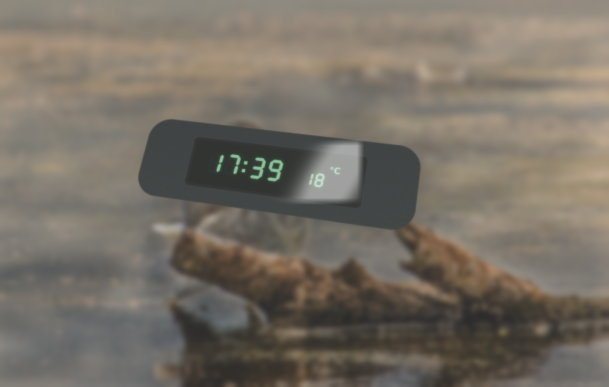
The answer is **17:39**
